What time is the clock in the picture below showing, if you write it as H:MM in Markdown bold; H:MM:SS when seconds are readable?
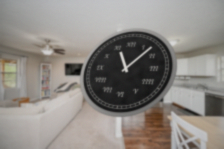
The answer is **11:07**
